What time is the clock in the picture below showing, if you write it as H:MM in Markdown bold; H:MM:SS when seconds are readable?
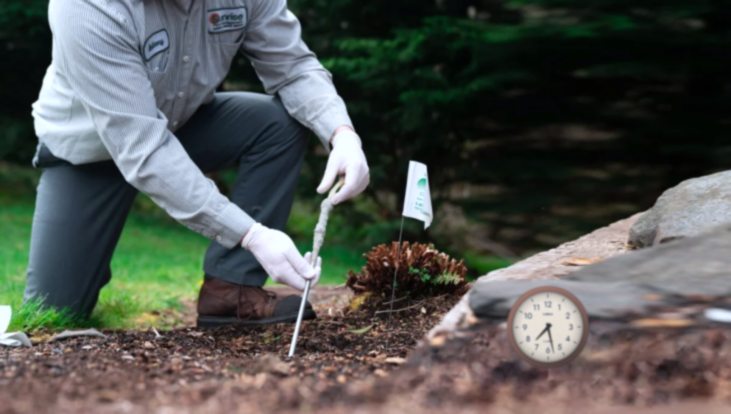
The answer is **7:28**
